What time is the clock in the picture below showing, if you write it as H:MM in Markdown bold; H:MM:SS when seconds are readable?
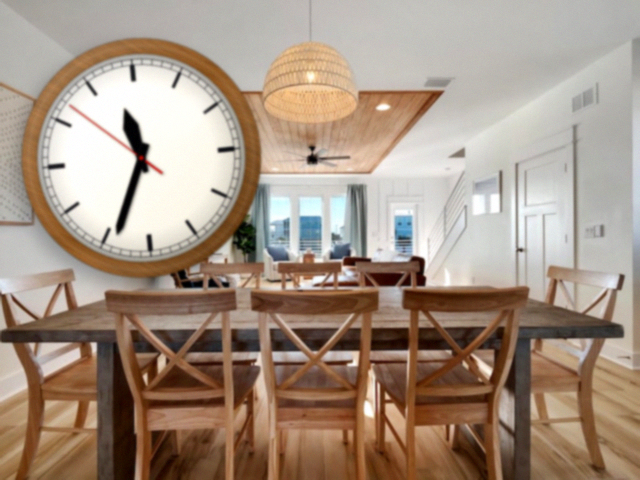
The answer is **11:33:52**
